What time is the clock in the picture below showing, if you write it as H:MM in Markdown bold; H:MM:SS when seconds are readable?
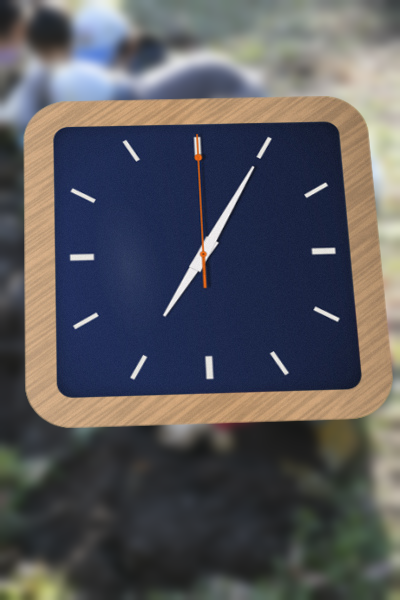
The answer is **7:05:00**
